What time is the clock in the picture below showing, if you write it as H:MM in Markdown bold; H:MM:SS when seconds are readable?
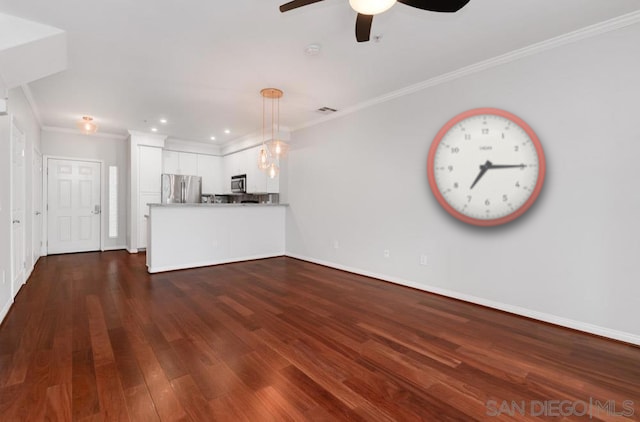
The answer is **7:15**
